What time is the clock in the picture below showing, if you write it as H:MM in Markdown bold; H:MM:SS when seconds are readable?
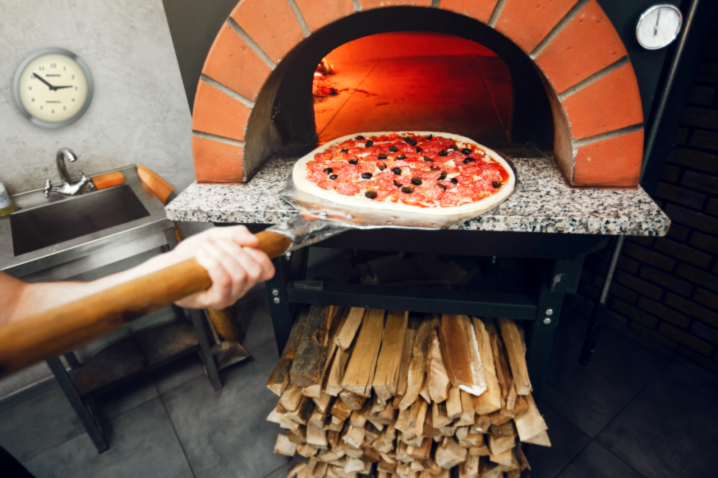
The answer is **2:51**
